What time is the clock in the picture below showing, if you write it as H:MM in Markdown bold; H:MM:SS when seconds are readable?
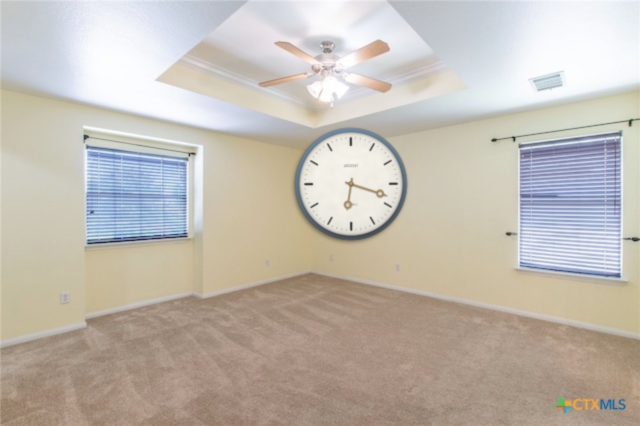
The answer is **6:18**
